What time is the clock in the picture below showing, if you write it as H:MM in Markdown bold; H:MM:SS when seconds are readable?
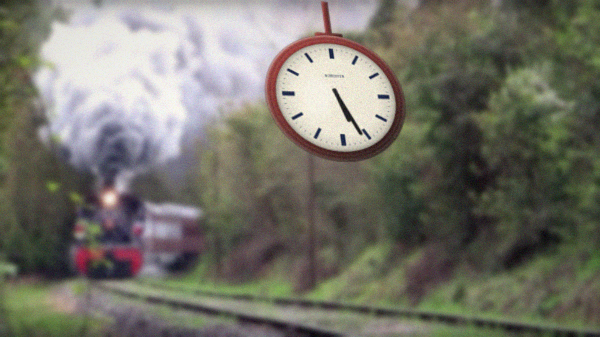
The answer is **5:26**
